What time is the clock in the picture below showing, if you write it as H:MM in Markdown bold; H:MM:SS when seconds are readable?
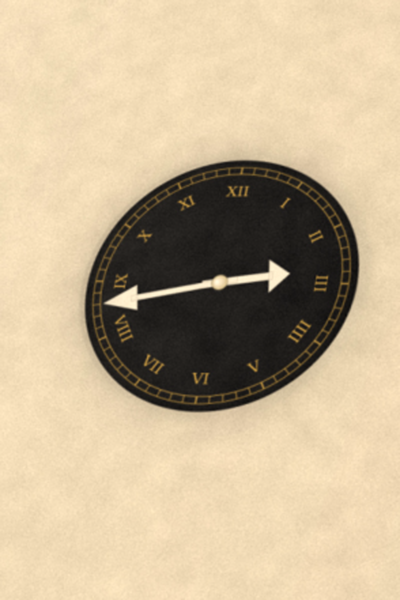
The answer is **2:43**
